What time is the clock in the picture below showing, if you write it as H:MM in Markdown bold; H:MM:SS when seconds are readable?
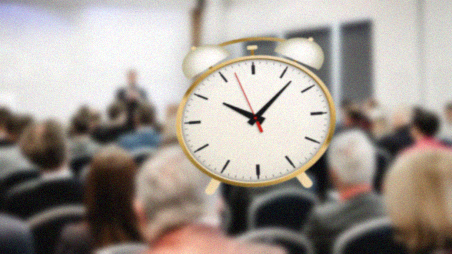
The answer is **10:06:57**
